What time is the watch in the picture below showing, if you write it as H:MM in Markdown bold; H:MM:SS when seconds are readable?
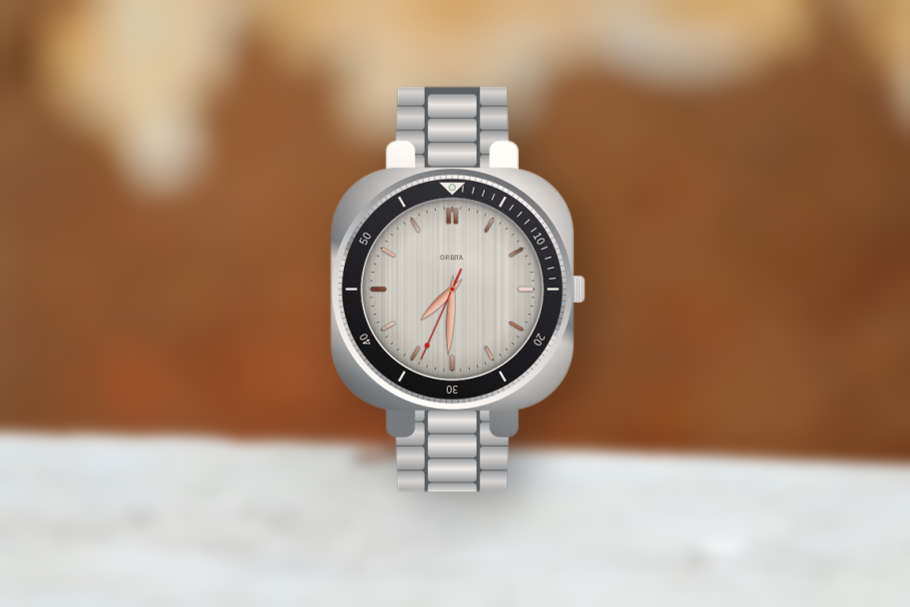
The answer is **7:30:34**
